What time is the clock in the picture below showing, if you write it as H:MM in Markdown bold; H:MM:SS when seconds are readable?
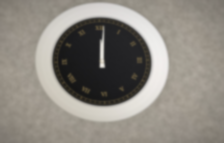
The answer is **12:01**
